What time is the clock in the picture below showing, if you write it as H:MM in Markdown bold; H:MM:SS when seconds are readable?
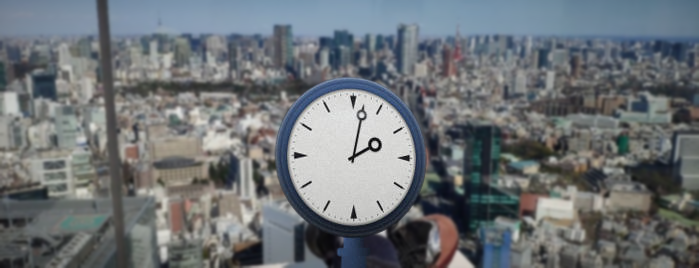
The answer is **2:02**
